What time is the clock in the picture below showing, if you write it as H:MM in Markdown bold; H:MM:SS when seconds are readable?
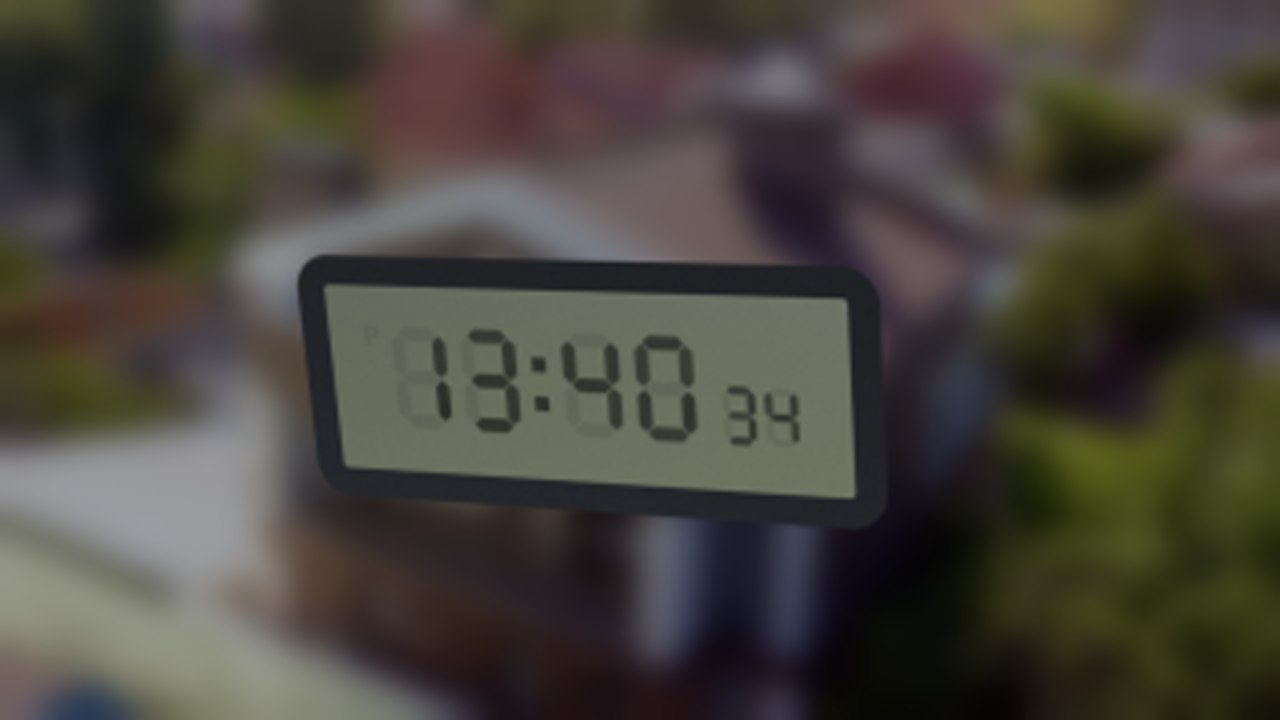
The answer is **13:40:34**
